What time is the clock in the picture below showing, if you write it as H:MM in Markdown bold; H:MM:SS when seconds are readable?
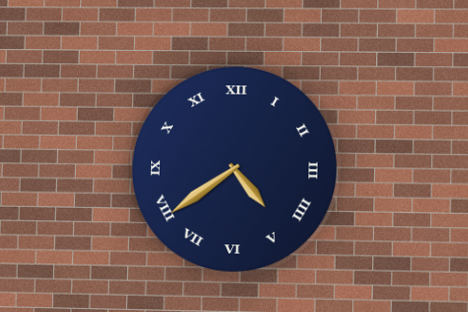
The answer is **4:39**
